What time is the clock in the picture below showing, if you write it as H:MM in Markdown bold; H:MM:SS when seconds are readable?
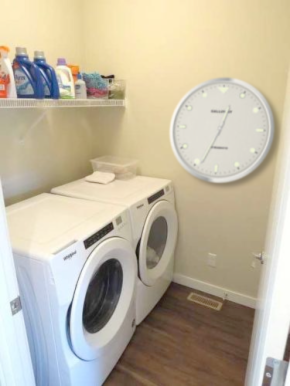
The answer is **12:34**
